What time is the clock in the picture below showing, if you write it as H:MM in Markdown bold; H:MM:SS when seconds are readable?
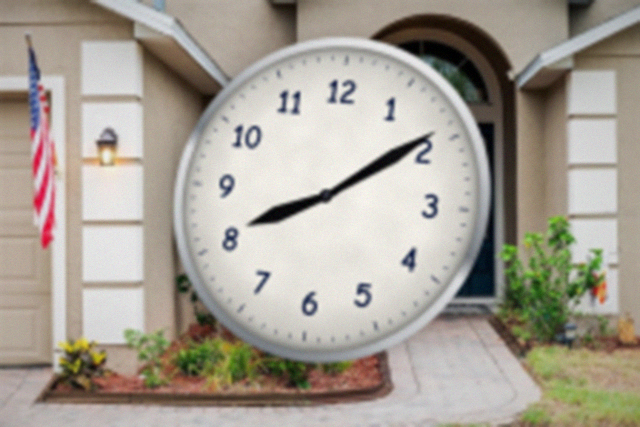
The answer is **8:09**
